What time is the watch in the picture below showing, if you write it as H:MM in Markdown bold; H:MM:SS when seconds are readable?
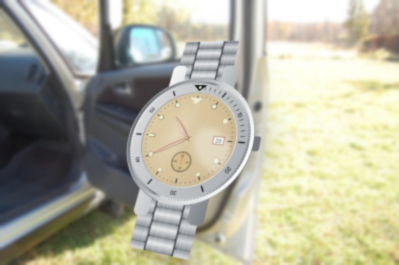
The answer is **10:40**
